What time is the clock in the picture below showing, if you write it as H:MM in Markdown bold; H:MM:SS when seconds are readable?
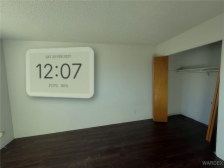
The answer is **12:07**
